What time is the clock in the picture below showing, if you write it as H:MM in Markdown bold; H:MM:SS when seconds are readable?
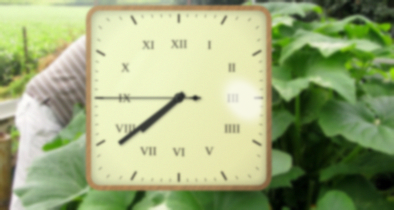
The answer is **7:38:45**
